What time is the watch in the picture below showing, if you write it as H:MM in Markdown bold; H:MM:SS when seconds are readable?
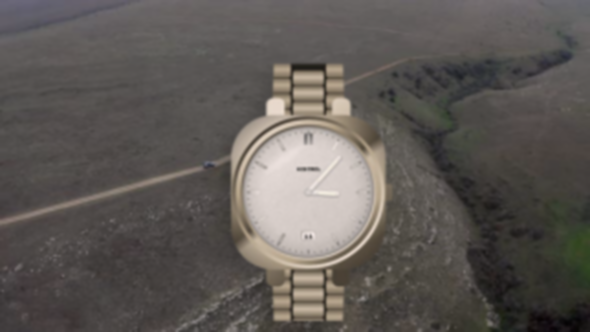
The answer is **3:07**
